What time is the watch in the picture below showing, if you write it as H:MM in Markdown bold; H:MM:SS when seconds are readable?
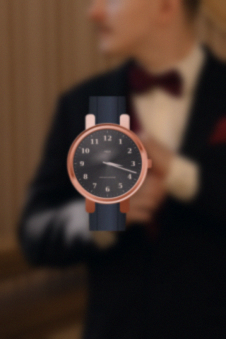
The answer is **3:18**
